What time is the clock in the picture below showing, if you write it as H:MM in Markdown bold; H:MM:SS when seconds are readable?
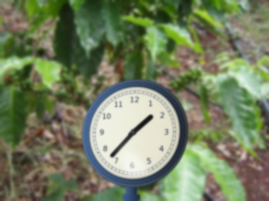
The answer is **1:37**
